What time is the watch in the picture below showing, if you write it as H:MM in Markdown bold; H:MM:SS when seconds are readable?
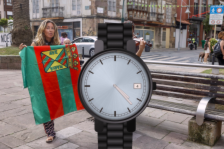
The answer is **4:23**
